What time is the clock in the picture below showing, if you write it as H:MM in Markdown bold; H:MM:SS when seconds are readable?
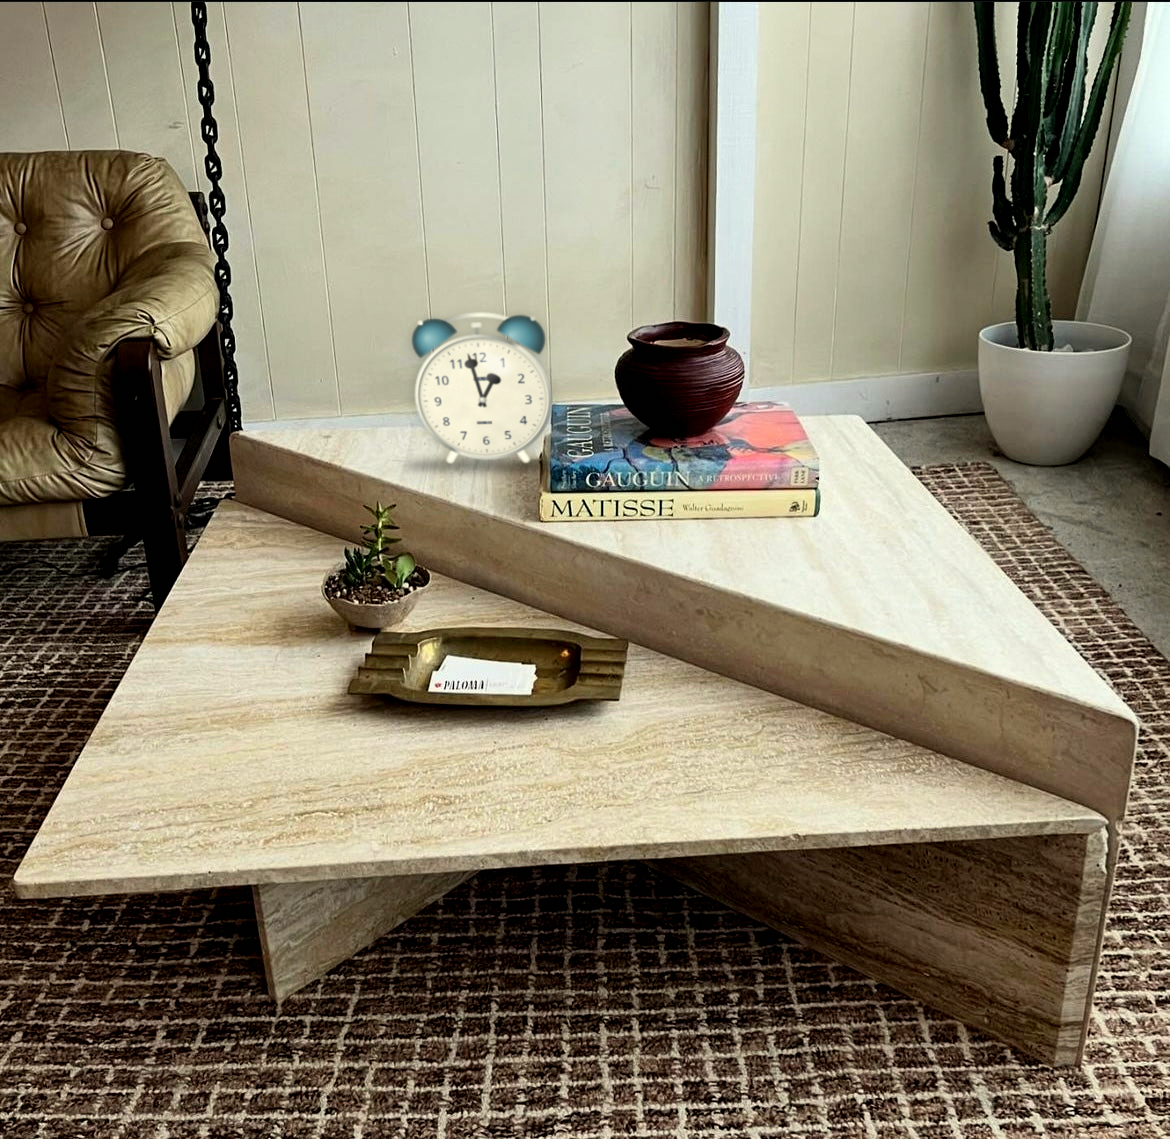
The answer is **12:58**
